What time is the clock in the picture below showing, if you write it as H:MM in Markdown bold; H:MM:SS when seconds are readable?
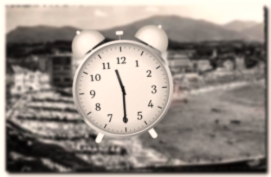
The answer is **11:30**
